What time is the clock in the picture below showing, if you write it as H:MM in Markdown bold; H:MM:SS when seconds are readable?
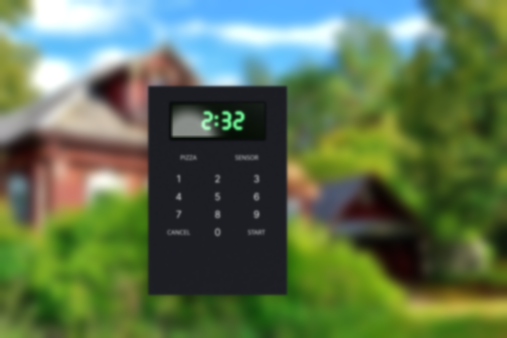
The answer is **2:32**
